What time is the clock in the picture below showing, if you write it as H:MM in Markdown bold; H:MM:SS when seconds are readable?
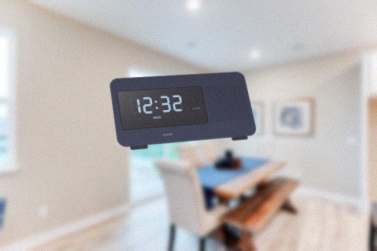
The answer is **12:32**
